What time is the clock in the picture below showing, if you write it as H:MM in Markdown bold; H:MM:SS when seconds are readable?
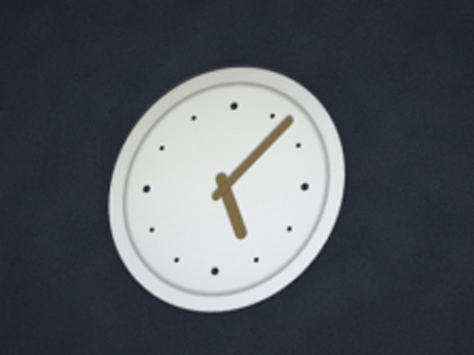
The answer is **5:07**
